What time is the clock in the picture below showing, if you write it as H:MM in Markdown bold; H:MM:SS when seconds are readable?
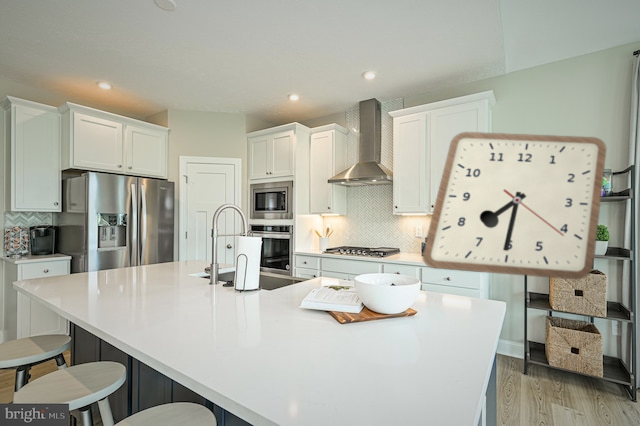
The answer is **7:30:21**
